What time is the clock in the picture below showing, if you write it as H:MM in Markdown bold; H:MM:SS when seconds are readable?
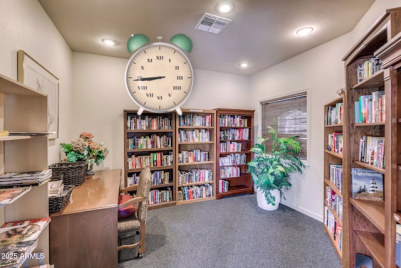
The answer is **8:44**
